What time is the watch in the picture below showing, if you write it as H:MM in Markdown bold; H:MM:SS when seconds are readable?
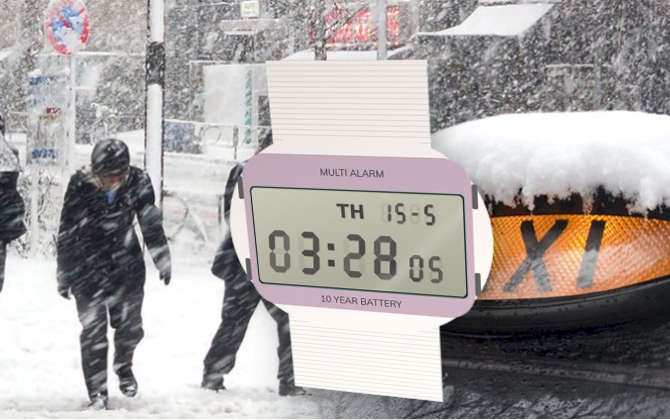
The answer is **3:28:05**
